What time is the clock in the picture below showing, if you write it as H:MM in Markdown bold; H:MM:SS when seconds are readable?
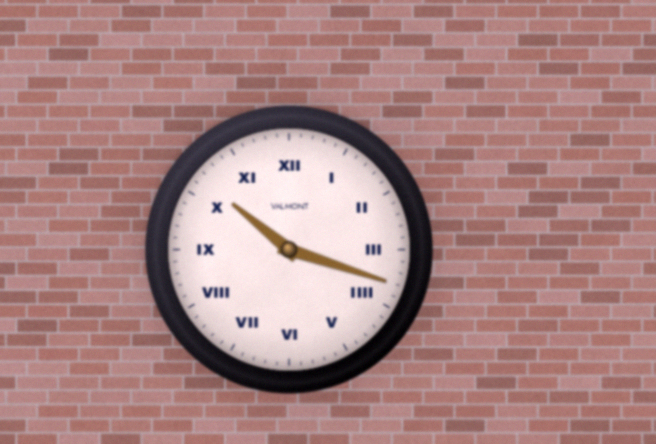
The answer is **10:18**
